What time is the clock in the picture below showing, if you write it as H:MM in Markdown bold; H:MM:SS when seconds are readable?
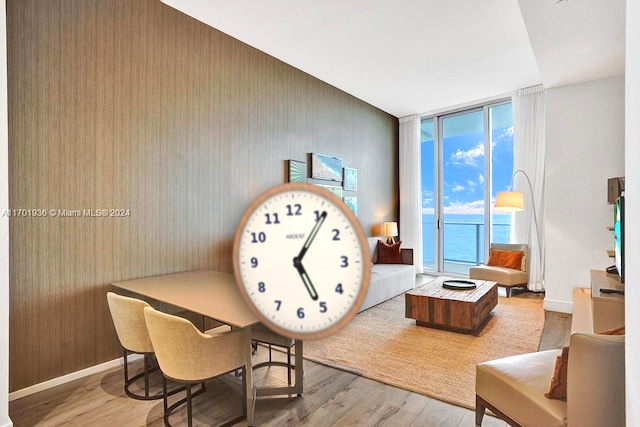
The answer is **5:06**
